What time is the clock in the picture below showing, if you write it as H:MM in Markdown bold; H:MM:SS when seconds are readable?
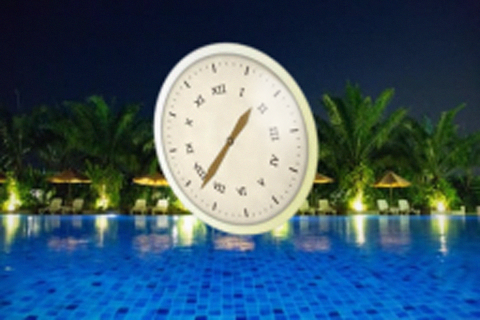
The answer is **1:38**
